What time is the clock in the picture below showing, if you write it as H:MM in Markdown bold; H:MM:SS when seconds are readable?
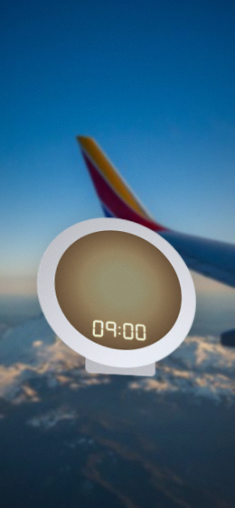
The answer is **9:00**
